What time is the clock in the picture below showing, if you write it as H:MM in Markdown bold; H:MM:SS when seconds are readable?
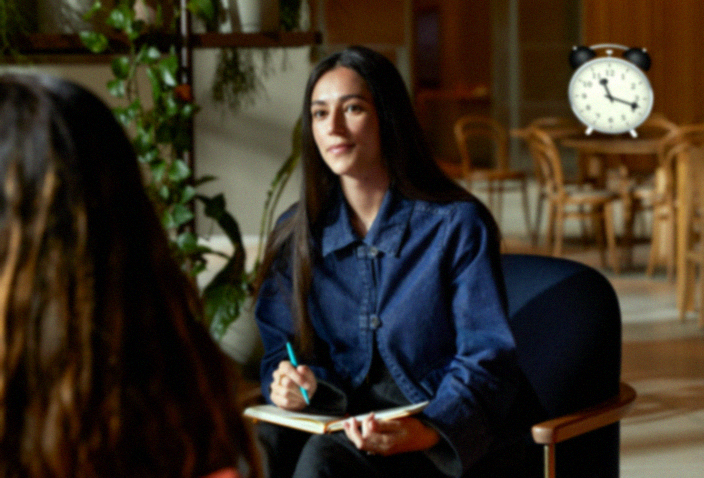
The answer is **11:18**
